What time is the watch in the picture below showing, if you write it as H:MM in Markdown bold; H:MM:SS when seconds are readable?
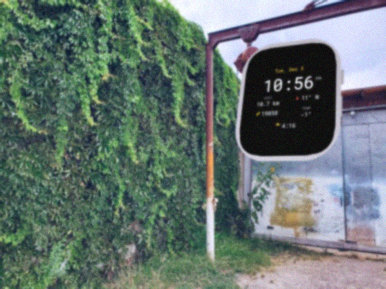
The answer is **10:56**
